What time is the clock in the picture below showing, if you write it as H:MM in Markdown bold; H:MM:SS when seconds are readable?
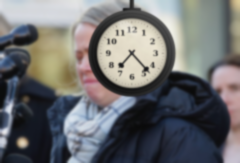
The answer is **7:23**
